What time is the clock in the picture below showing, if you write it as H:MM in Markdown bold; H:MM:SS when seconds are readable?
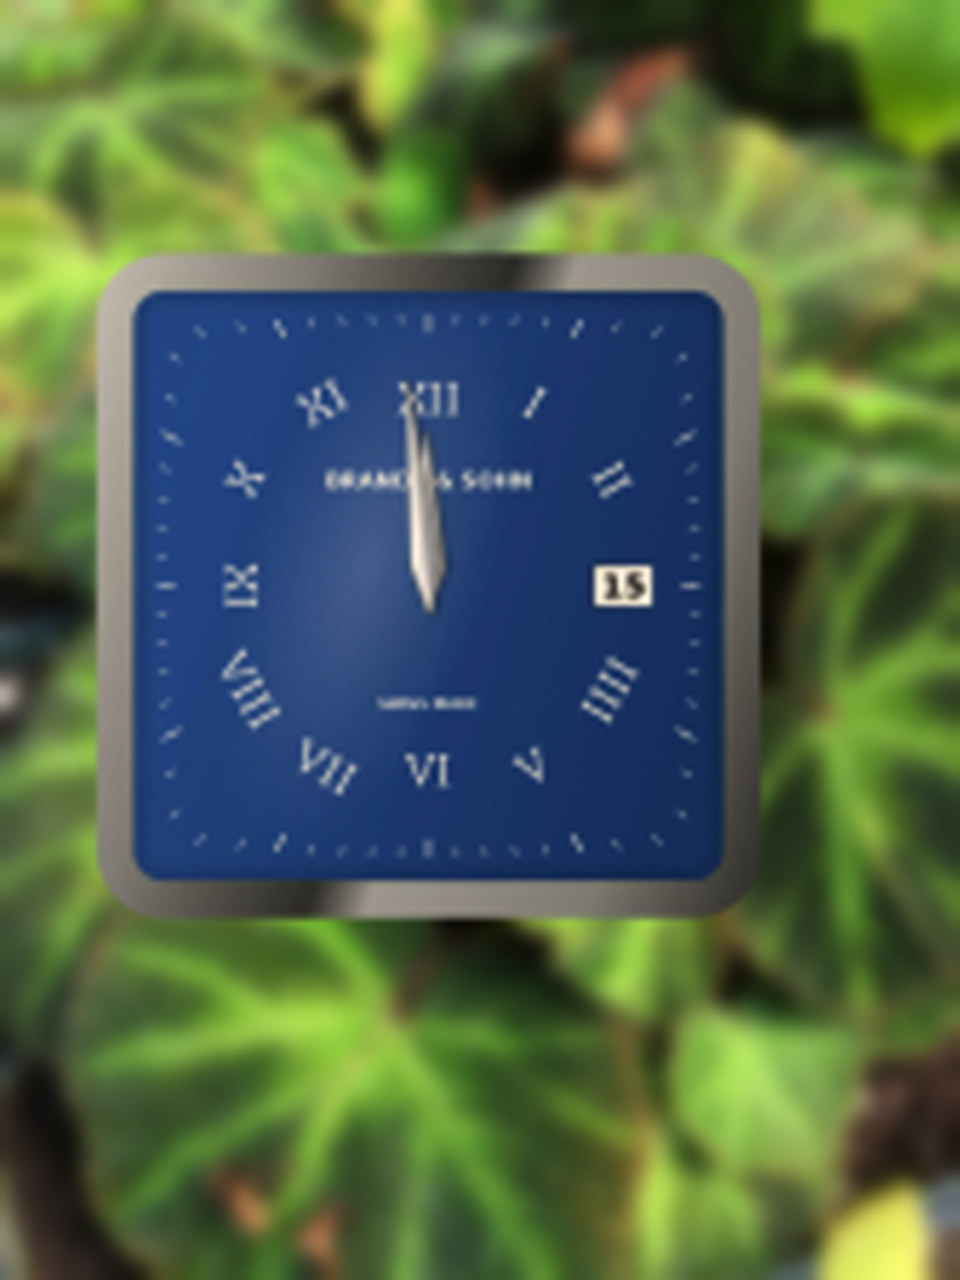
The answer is **11:59**
